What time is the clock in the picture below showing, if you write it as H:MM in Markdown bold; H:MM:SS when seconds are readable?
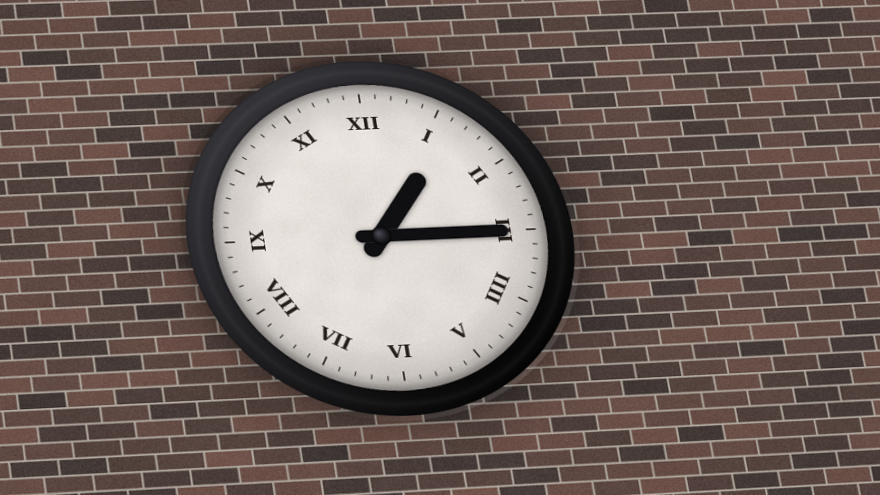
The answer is **1:15**
